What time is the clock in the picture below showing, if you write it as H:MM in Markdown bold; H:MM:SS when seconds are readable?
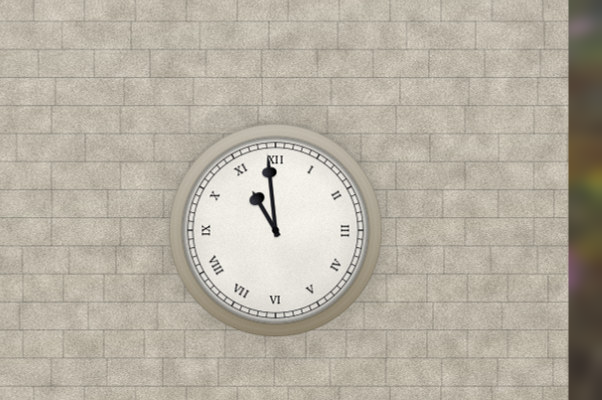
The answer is **10:59**
